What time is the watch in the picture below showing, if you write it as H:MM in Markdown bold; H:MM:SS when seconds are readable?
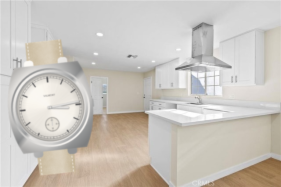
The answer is **3:14**
